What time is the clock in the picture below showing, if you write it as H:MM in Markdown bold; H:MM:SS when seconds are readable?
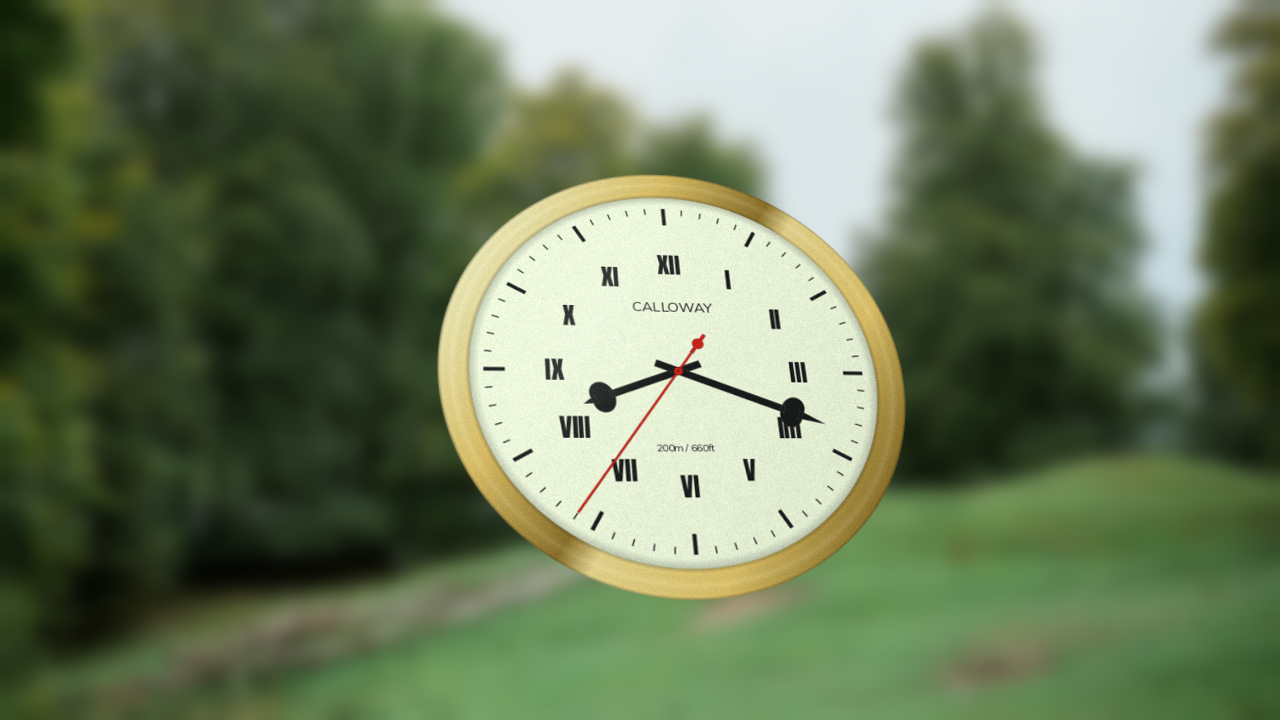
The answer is **8:18:36**
